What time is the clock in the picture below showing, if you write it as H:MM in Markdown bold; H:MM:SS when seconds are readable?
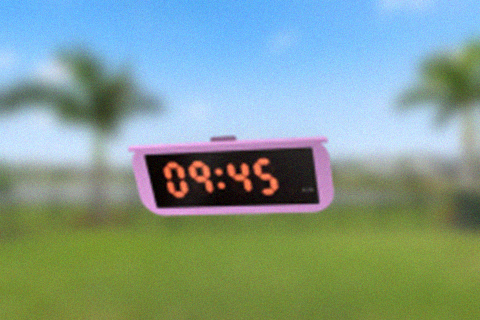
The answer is **9:45**
